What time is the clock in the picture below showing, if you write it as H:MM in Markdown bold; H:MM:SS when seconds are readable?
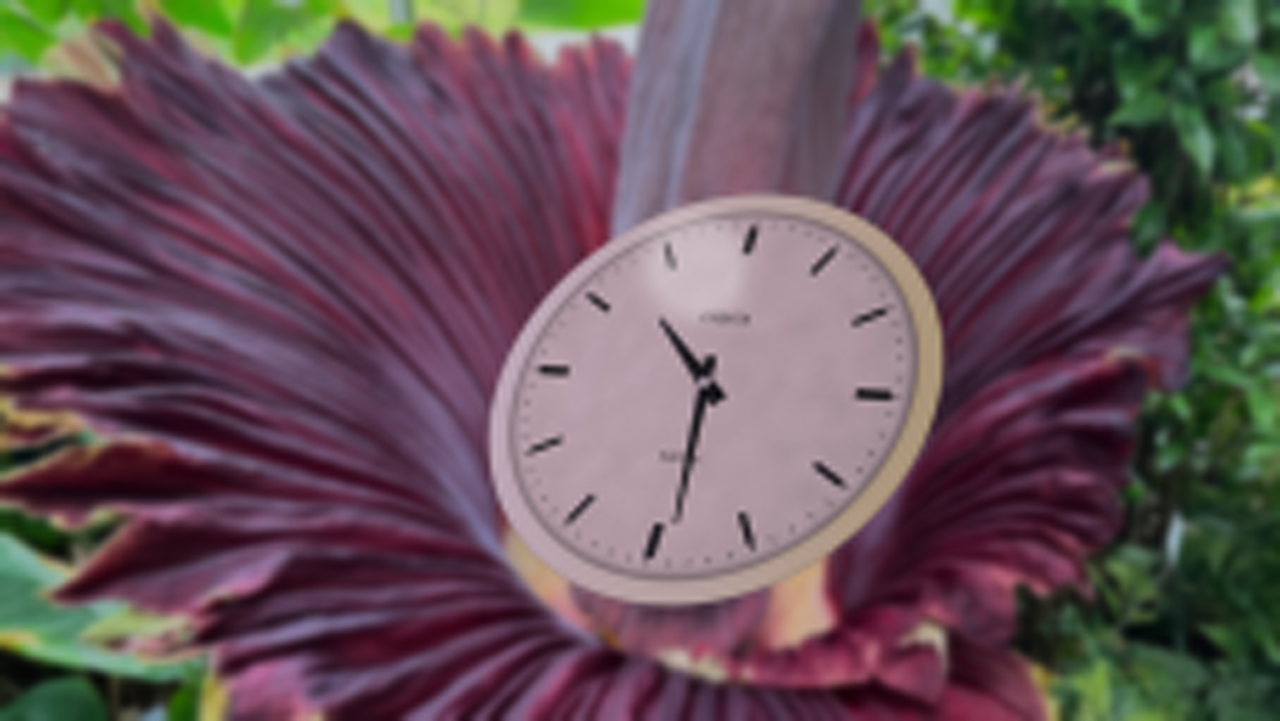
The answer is **10:29**
